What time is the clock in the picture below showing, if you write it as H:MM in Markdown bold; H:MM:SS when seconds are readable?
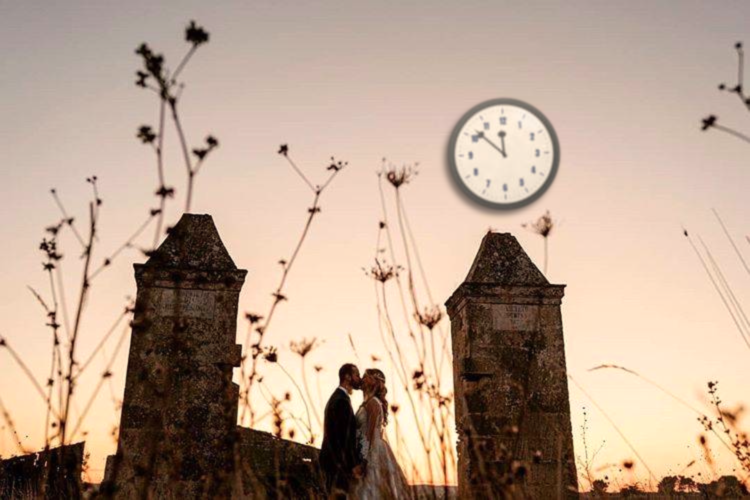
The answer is **11:52**
